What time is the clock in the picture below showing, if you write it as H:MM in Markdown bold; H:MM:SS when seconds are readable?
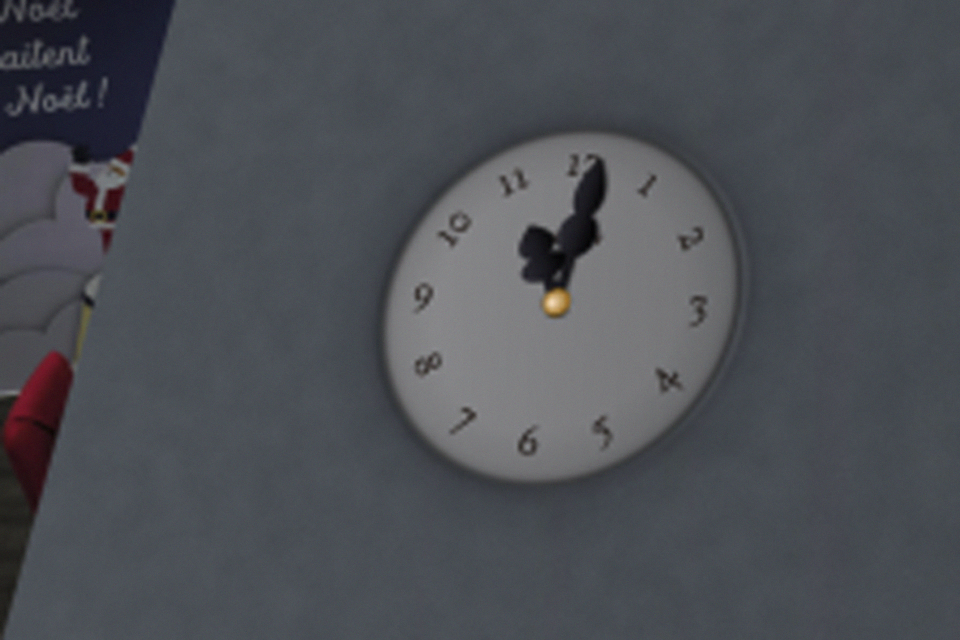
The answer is **11:01**
